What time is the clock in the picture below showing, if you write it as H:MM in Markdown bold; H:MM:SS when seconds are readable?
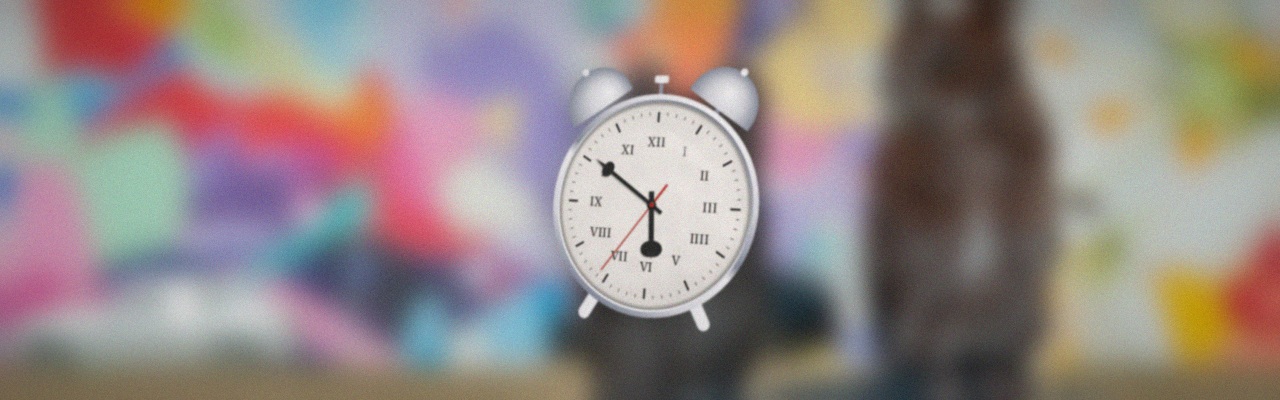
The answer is **5:50:36**
